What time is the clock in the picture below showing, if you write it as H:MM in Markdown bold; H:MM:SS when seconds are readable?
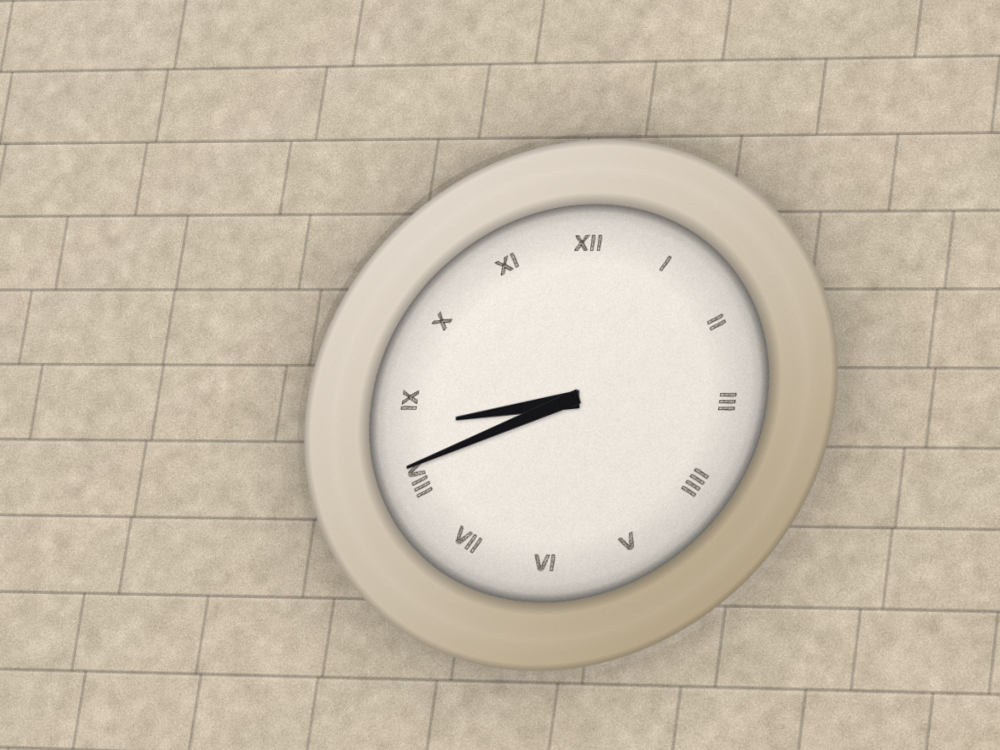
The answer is **8:41**
